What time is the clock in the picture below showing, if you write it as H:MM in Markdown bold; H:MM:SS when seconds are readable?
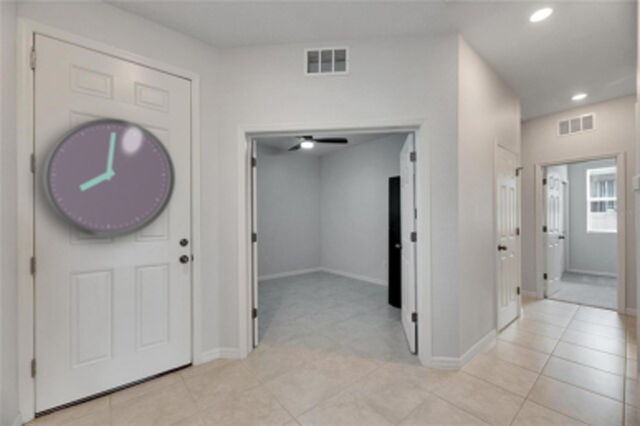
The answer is **8:01**
